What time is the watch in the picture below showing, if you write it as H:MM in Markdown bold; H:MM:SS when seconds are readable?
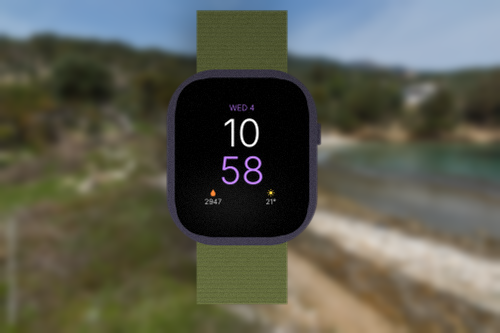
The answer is **10:58**
